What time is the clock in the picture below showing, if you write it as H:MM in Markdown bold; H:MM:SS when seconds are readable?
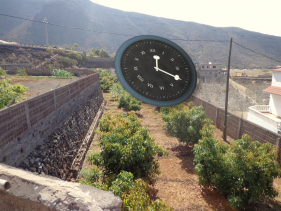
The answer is **12:20**
